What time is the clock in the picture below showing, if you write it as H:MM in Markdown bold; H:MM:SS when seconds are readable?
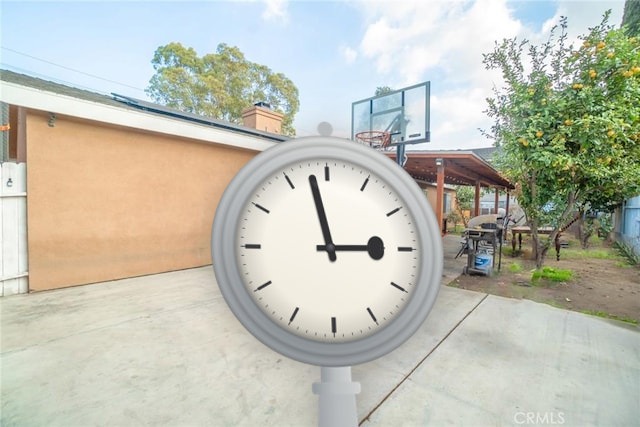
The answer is **2:58**
